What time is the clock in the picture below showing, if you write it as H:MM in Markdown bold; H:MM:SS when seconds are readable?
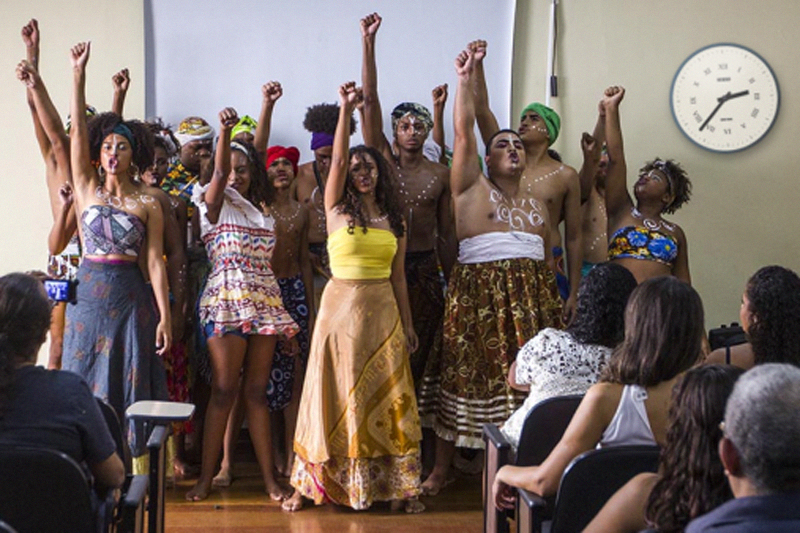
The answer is **2:37**
